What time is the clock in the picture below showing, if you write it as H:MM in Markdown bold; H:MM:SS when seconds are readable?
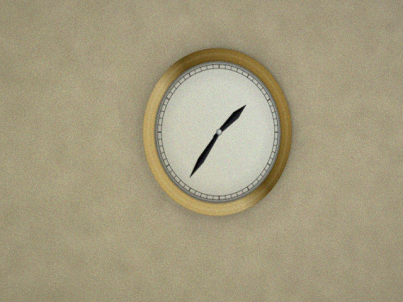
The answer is **1:36**
